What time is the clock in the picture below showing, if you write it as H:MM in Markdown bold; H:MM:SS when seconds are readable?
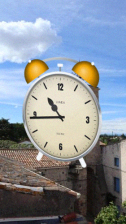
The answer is **10:44**
